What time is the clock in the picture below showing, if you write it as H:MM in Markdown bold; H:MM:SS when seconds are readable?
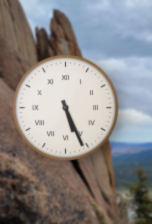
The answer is **5:26**
